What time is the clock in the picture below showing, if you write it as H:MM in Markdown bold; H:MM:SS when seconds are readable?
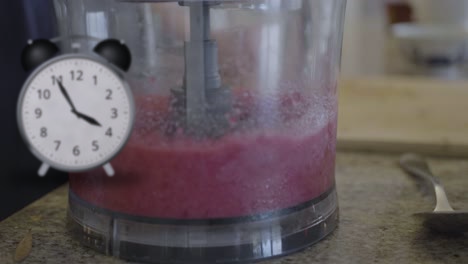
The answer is **3:55**
